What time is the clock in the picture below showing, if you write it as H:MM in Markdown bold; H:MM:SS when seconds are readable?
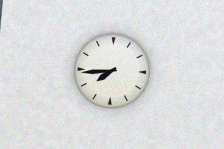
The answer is **7:44**
